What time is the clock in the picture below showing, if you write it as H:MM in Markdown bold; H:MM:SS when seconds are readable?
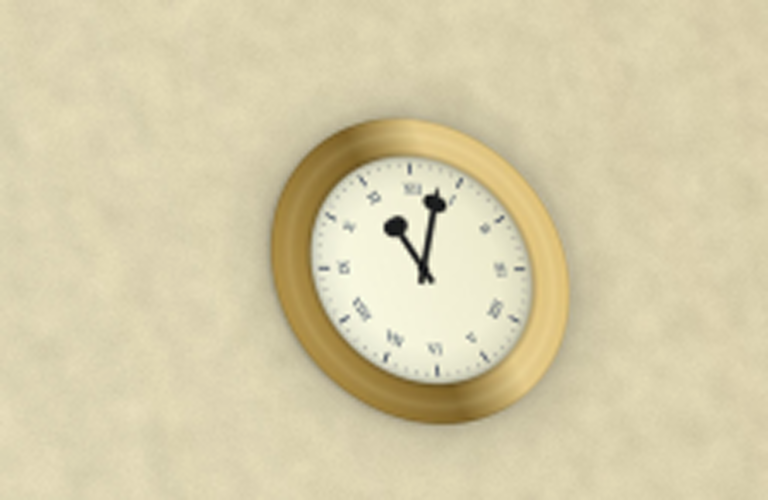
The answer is **11:03**
